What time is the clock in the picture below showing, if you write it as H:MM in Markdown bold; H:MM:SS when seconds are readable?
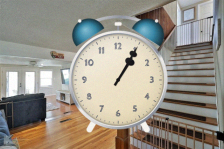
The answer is **1:05**
